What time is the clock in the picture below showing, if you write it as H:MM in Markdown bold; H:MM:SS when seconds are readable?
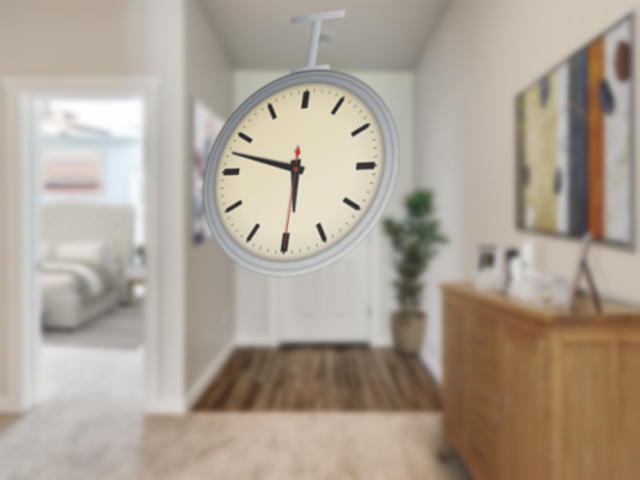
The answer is **5:47:30**
